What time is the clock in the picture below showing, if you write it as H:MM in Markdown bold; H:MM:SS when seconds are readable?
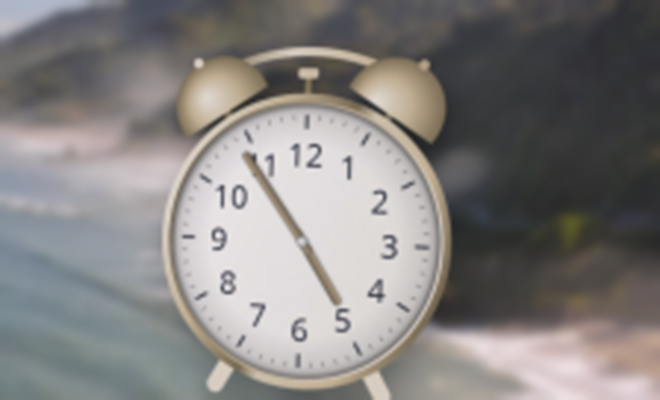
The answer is **4:54**
